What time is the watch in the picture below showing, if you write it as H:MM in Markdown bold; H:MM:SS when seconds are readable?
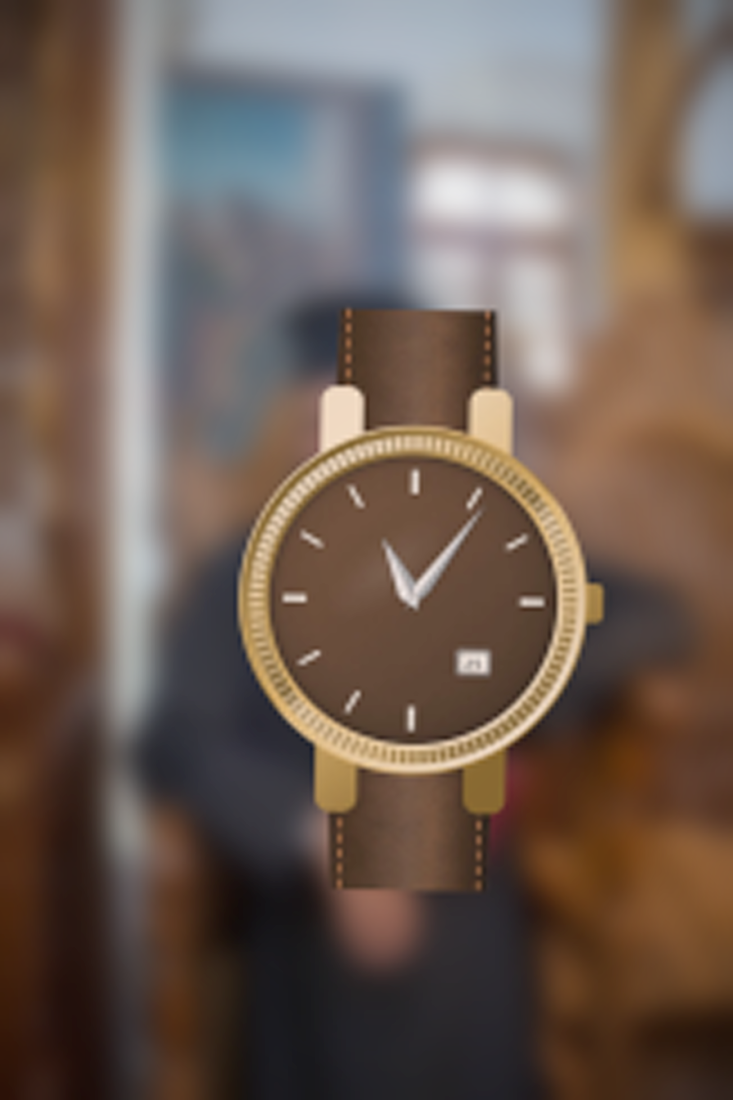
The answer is **11:06**
